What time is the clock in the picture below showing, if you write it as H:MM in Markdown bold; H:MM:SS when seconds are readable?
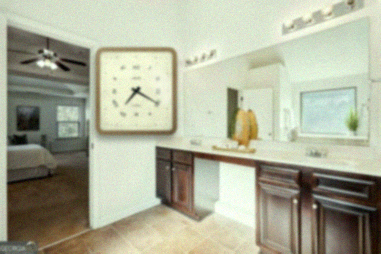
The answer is **7:20**
